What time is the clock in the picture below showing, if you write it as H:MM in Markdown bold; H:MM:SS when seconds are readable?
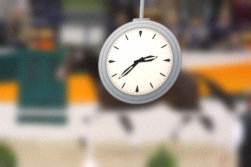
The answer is **2:38**
